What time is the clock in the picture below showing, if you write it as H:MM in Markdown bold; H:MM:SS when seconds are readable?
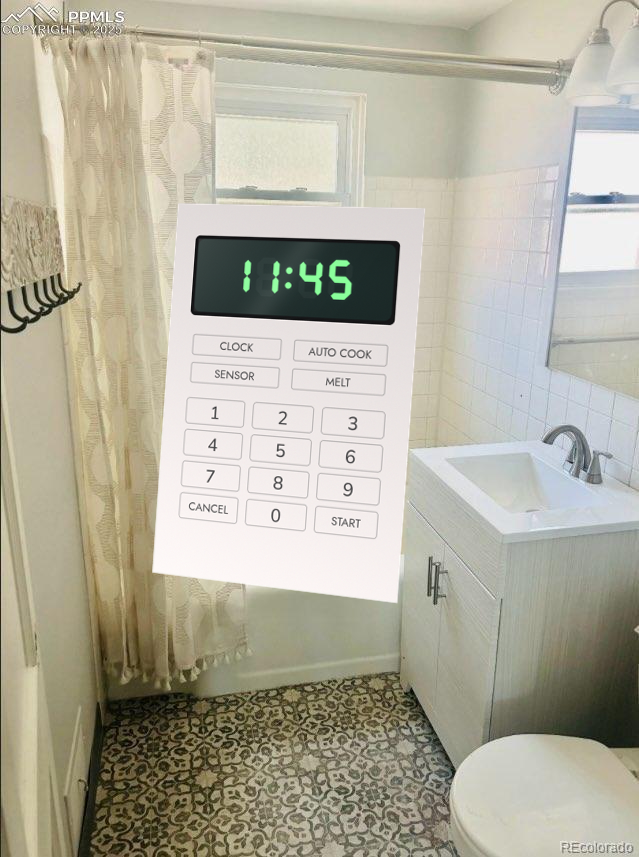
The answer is **11:45**
